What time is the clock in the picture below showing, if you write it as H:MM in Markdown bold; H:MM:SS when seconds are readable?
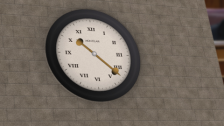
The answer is **10:22**
